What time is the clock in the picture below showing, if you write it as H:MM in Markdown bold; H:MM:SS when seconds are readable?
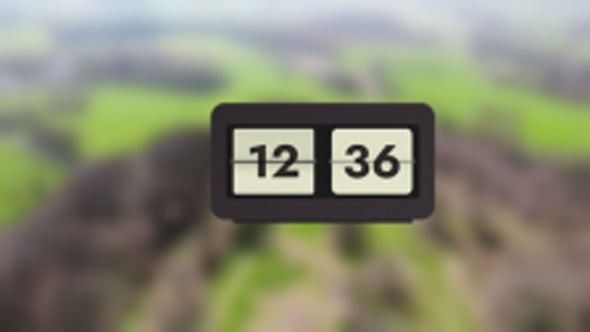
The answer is **12:36**
